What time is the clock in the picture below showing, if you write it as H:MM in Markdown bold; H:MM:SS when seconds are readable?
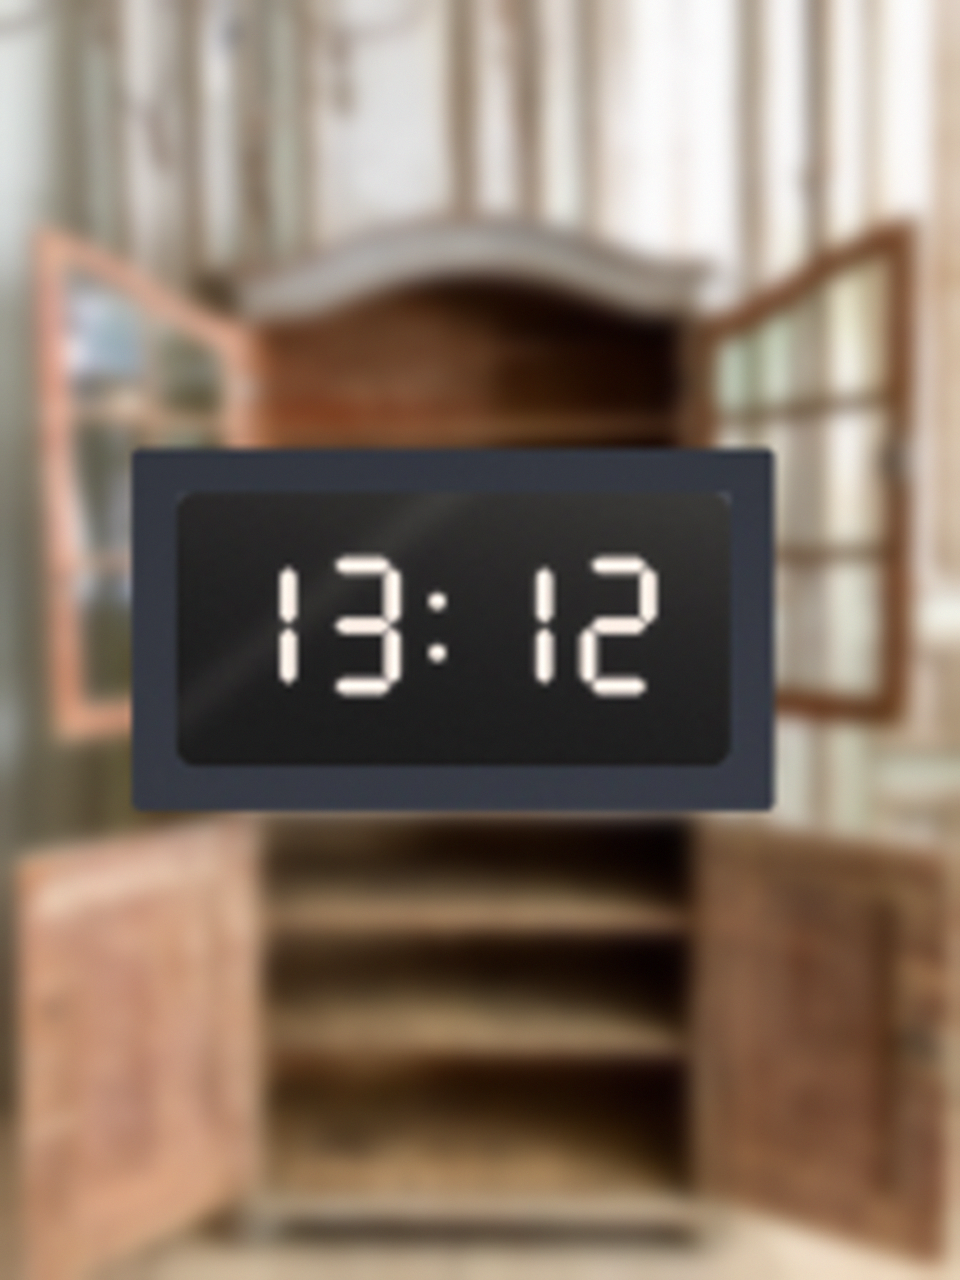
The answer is **13:12**
